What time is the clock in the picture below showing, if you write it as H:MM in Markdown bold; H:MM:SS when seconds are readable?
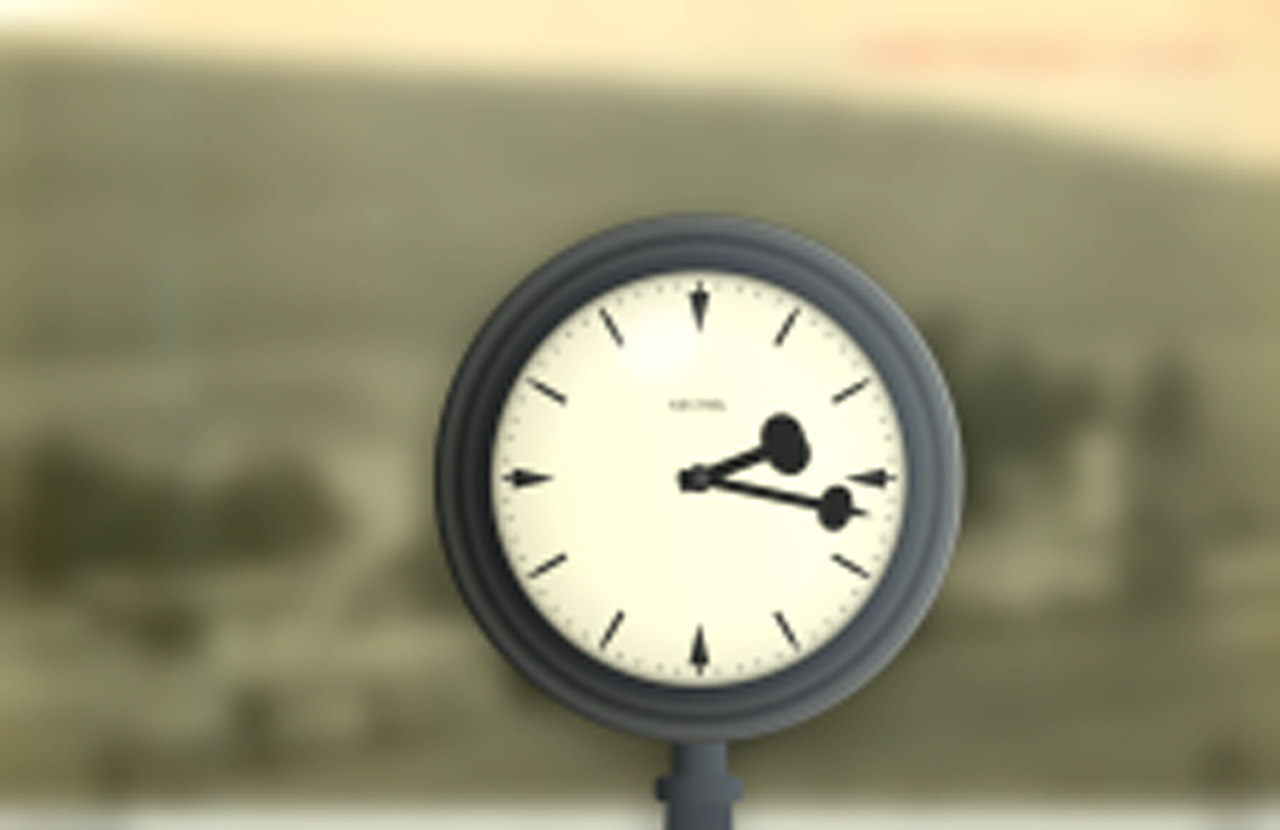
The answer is **2:17**
